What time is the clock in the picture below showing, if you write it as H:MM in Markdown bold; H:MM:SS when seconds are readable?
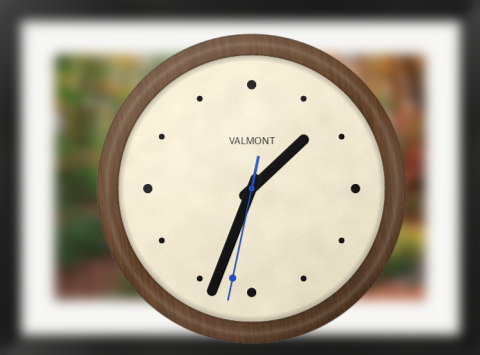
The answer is **1:33:32**
